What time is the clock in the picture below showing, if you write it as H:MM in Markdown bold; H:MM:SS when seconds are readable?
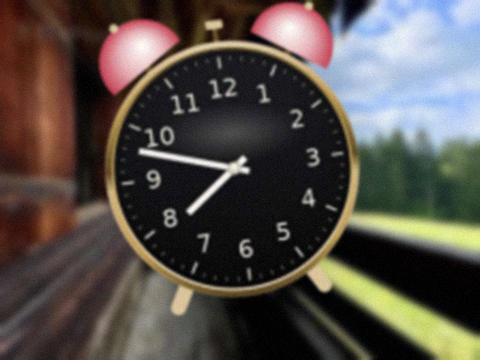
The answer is **7:48**
